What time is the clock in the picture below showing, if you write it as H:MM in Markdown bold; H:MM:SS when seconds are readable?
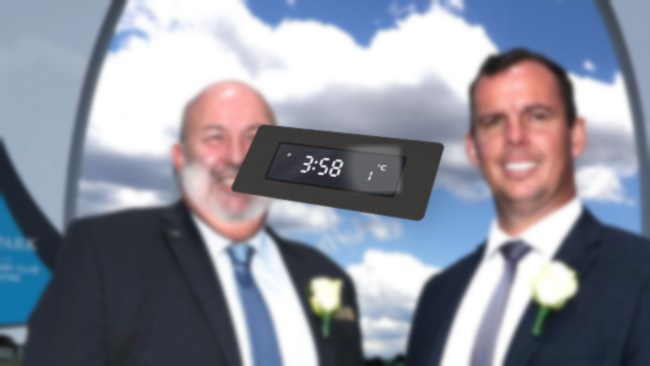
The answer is **3:58**
